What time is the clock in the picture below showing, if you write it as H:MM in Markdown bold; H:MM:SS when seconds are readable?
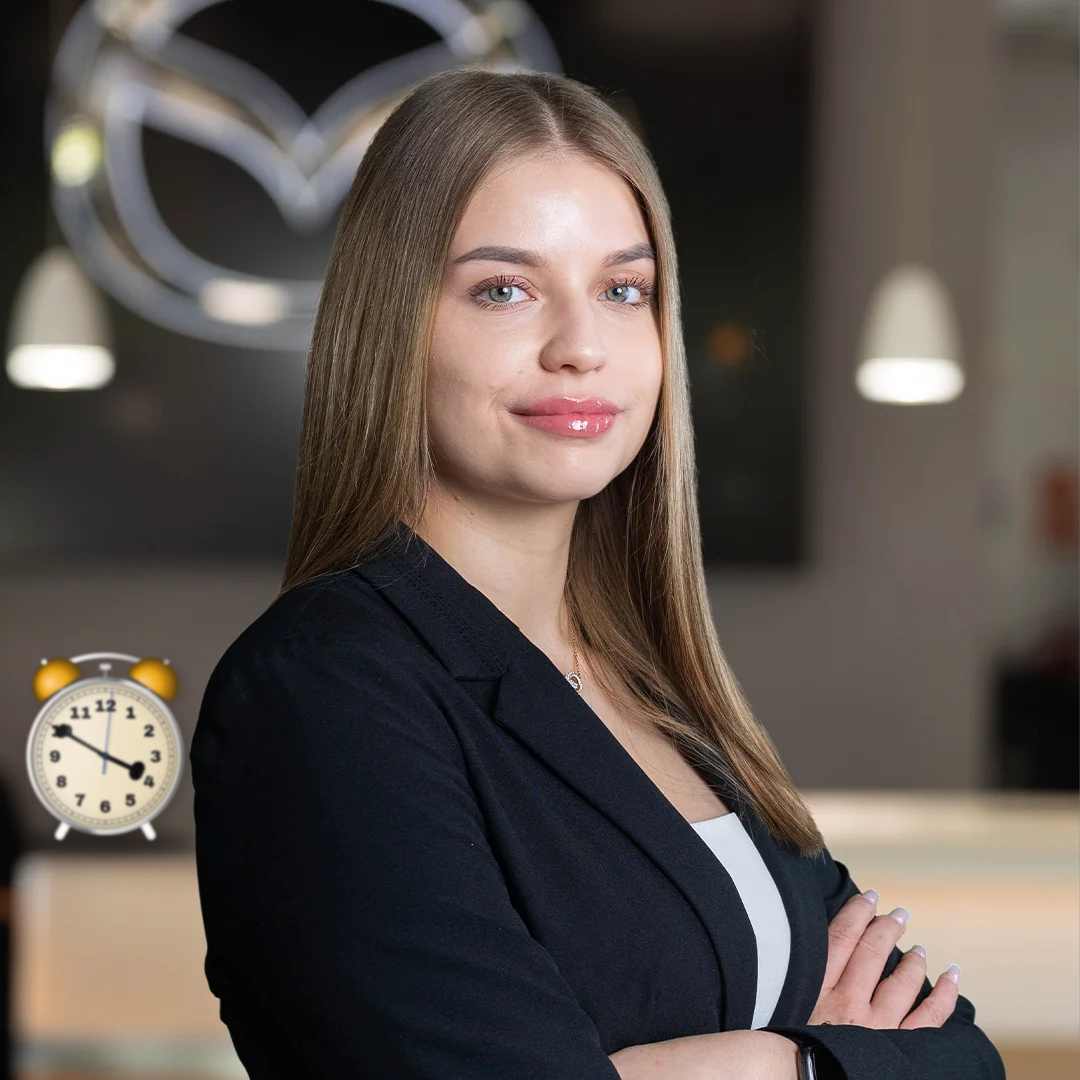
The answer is **3:50:01**
